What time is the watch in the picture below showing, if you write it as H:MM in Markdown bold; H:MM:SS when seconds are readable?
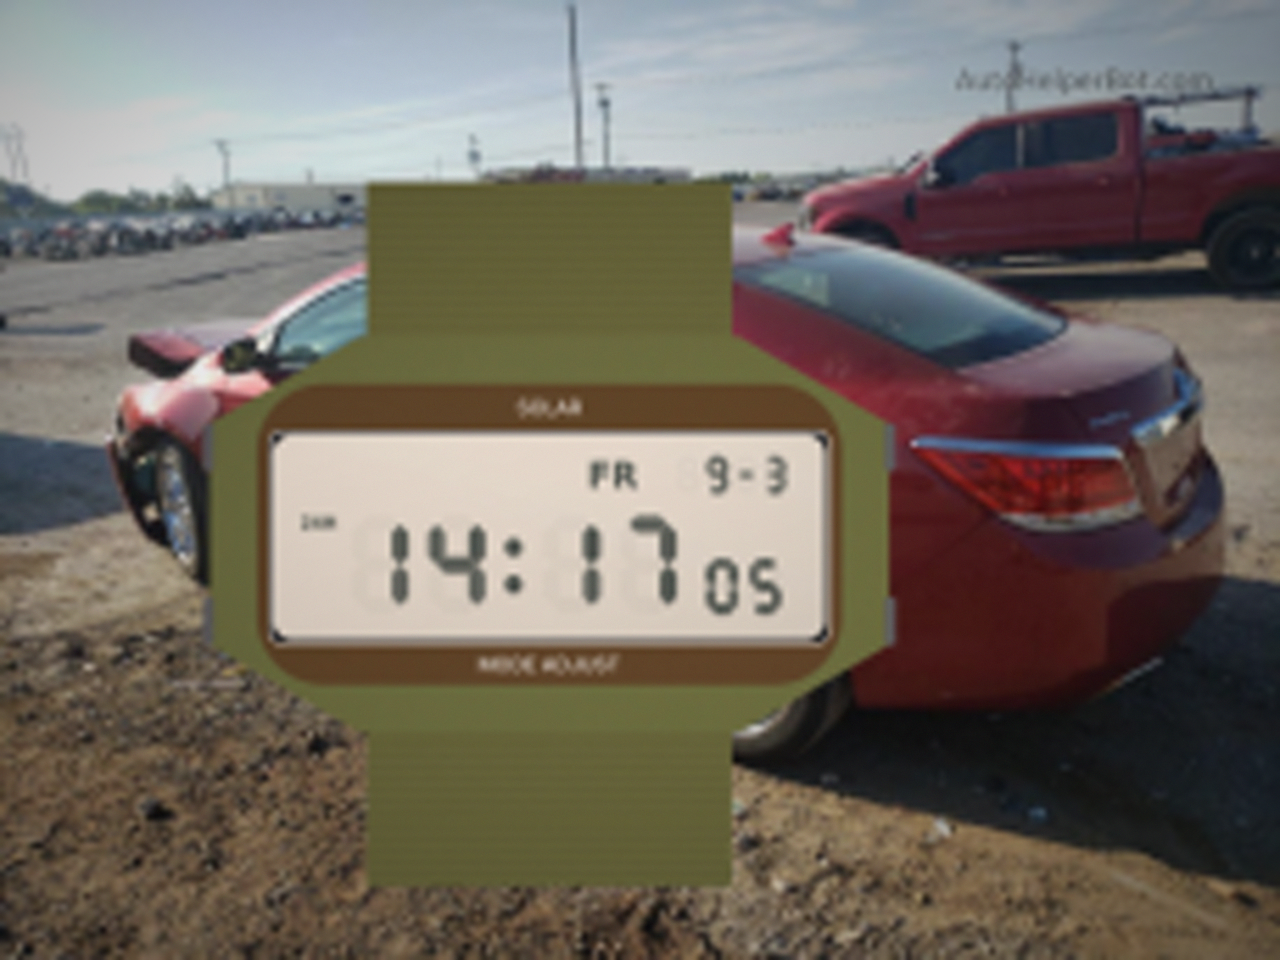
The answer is **14:17:05**
